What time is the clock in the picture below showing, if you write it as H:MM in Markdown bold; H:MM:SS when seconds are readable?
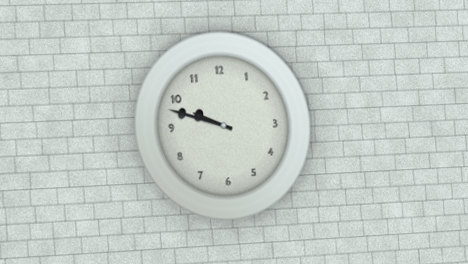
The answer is **9:48**
